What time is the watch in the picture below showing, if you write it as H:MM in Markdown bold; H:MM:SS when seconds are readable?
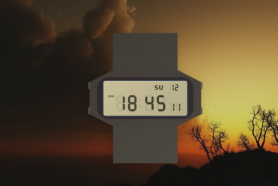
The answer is **18:45:11**
